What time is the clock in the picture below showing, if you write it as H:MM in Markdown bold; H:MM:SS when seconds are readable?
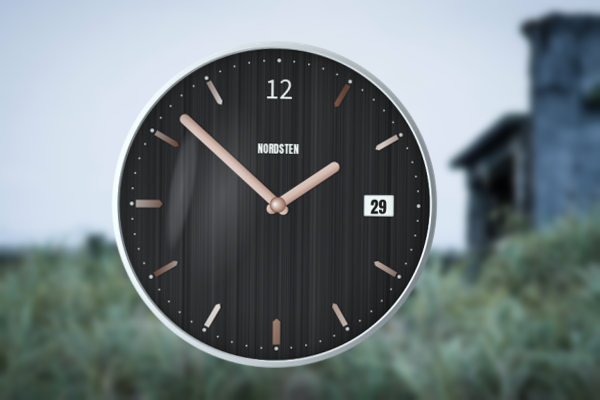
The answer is **1:52**
